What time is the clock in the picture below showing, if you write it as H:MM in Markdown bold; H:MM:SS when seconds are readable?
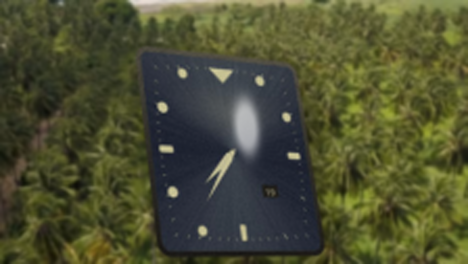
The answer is **7:36**
